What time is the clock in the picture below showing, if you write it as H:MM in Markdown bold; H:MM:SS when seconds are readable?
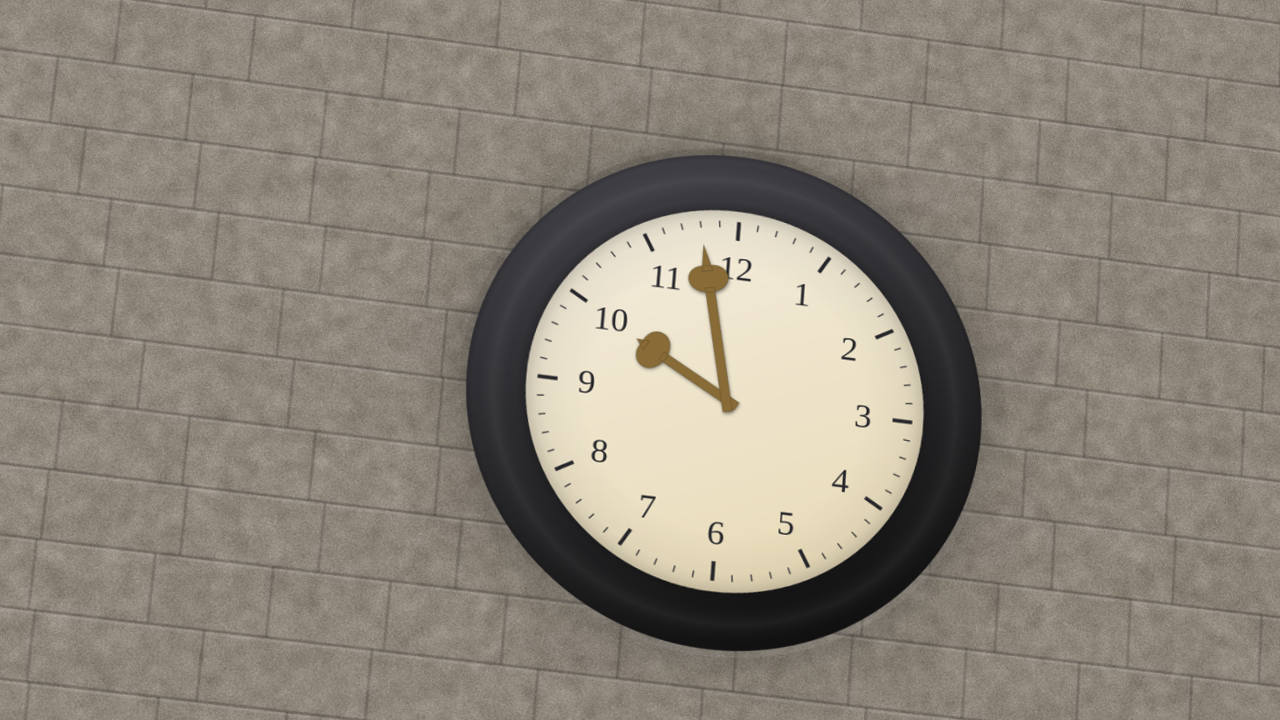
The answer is **9:58**
